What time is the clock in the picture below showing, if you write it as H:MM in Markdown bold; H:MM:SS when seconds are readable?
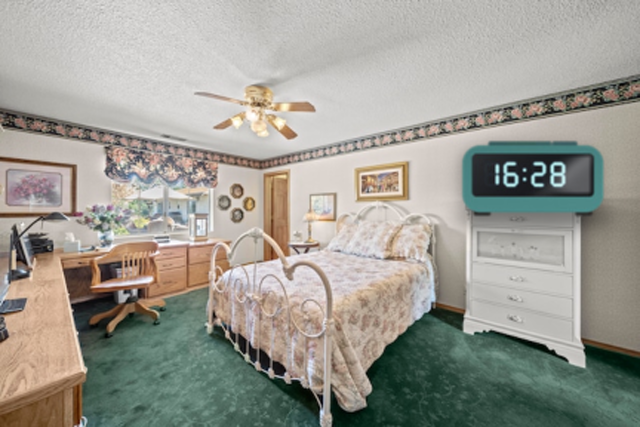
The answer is **16:28**
